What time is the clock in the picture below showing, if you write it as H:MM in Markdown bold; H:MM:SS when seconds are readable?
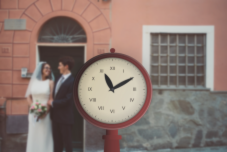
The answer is **11:10**
